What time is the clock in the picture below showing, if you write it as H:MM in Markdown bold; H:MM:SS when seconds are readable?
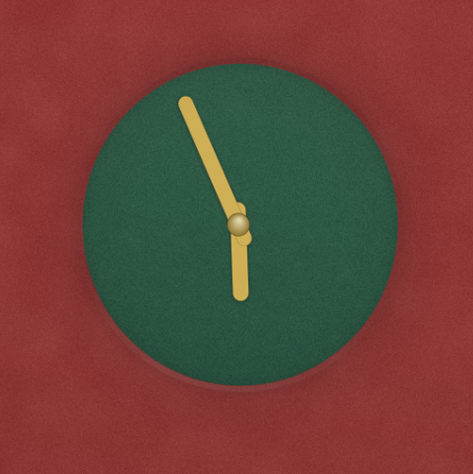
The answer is **5:56**
